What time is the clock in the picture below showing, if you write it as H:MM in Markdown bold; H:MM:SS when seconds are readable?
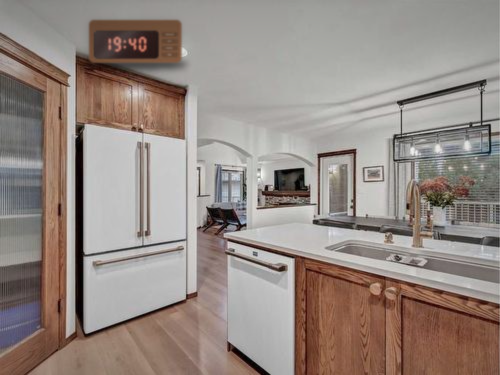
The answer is **19:40**
